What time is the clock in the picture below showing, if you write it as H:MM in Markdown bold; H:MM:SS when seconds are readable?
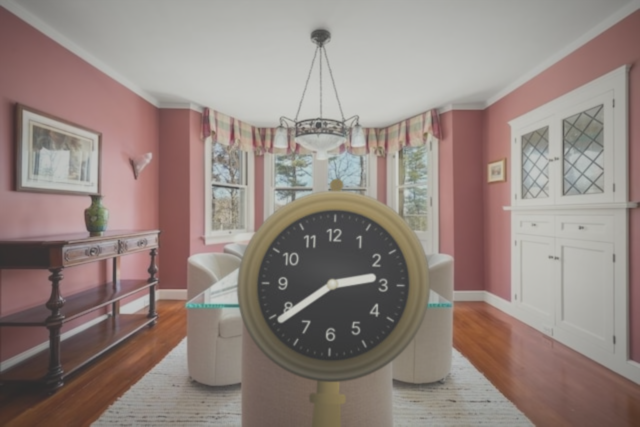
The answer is **2:39**
